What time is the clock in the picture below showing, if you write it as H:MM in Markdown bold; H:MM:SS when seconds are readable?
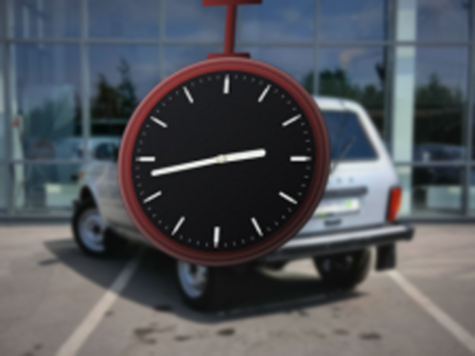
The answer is **2:43**
